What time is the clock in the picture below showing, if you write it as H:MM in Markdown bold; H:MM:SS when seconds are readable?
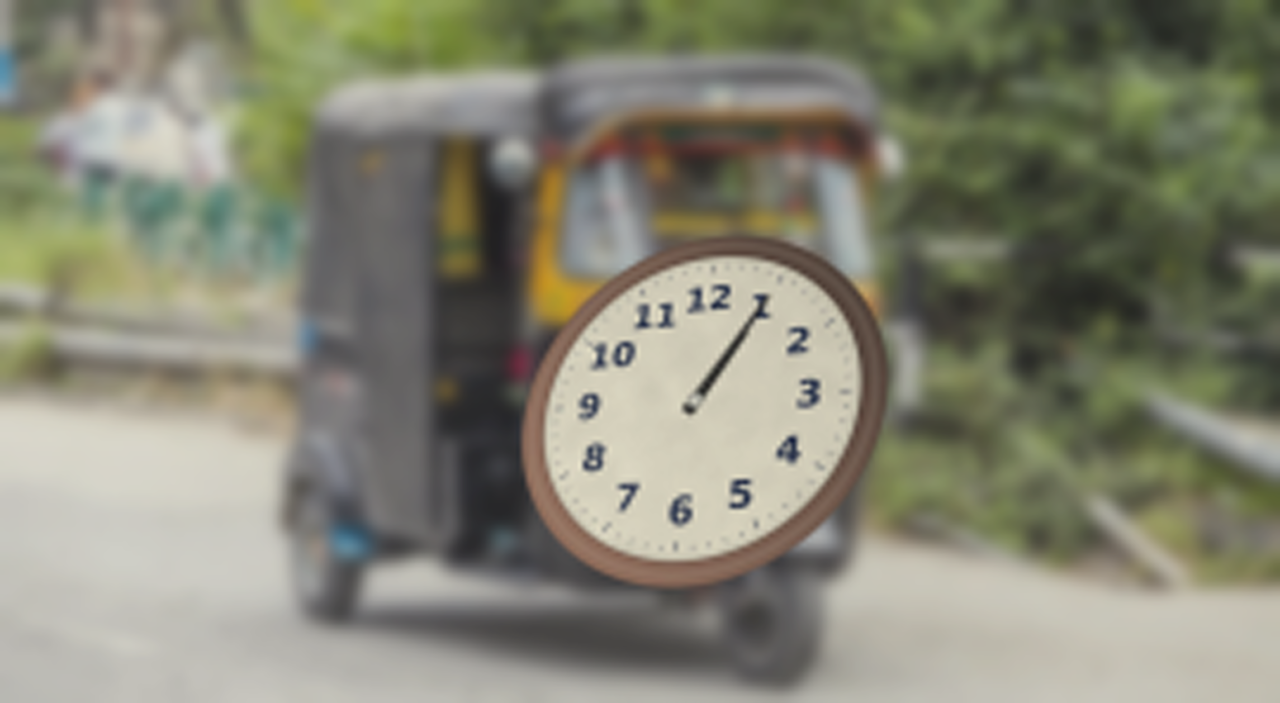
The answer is **1:05**
